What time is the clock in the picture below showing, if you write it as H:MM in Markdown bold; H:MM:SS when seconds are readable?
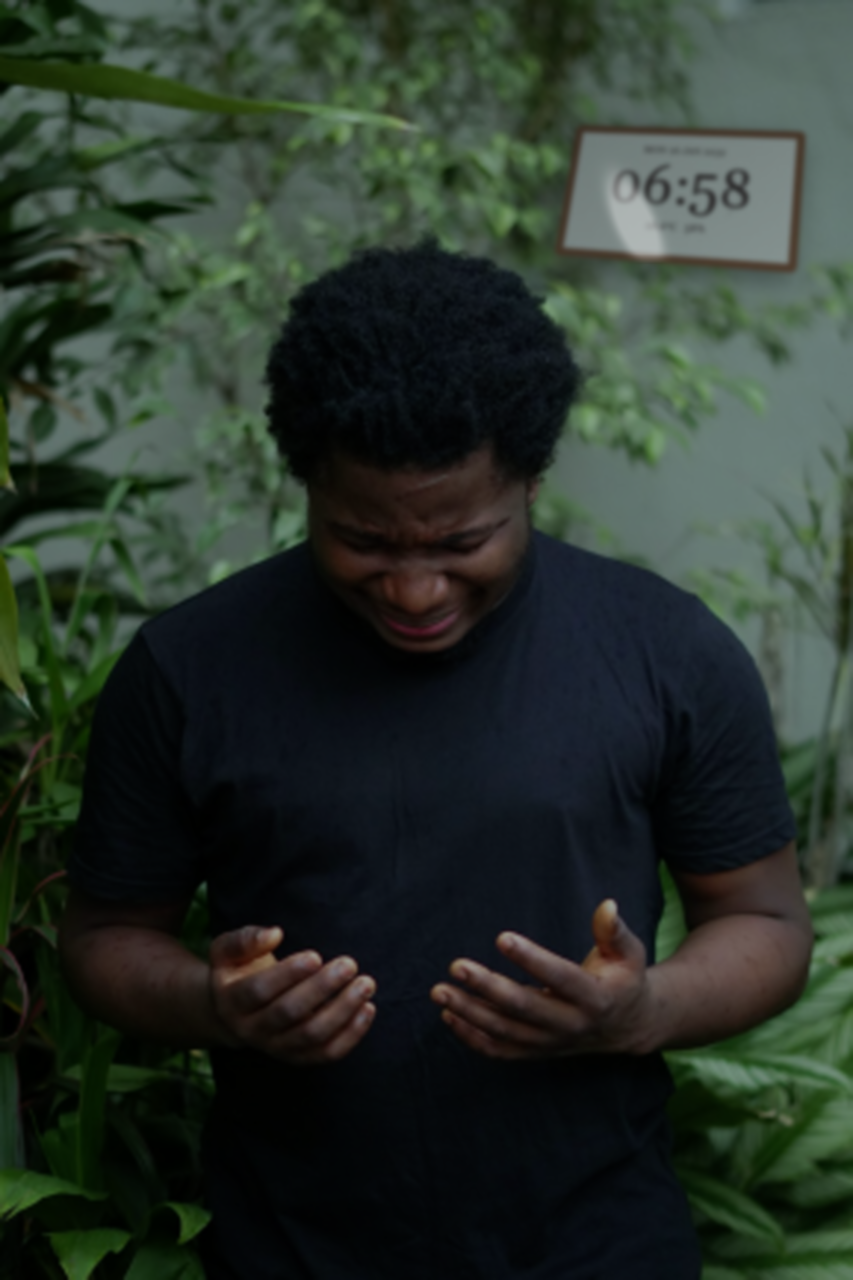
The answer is **6:58**
